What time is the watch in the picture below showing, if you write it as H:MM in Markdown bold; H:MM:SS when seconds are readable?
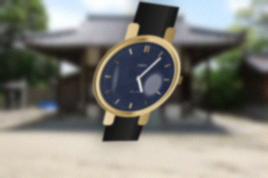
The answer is **5:06**
